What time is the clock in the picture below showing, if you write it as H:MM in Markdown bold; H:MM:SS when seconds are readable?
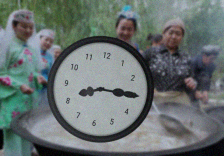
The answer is **8:15**
